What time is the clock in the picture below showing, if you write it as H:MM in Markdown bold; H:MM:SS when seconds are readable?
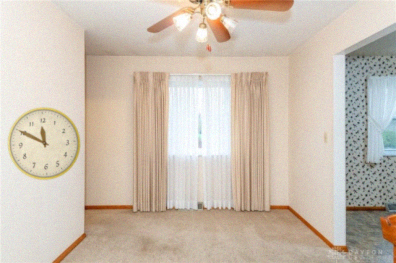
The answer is **11:50**
